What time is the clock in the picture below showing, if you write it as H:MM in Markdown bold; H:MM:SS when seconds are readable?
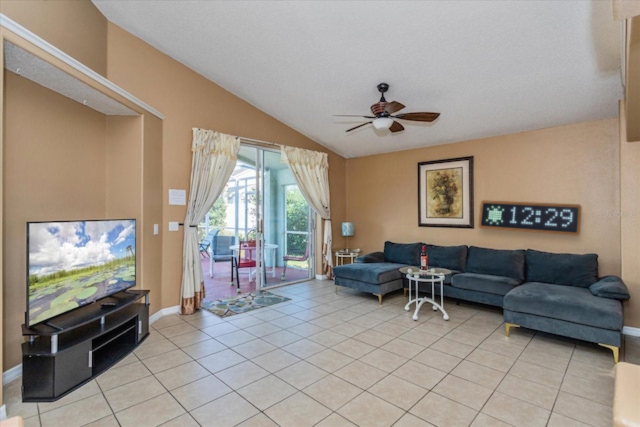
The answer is **12:29**
